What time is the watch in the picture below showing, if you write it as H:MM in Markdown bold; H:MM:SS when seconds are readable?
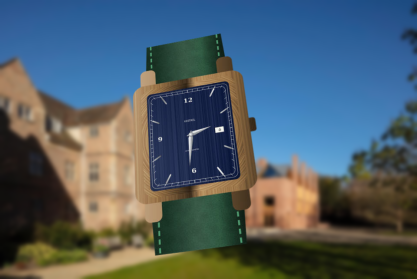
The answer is **2:31**
